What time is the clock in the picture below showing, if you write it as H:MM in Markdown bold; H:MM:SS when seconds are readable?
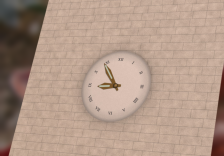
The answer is **8:54**
